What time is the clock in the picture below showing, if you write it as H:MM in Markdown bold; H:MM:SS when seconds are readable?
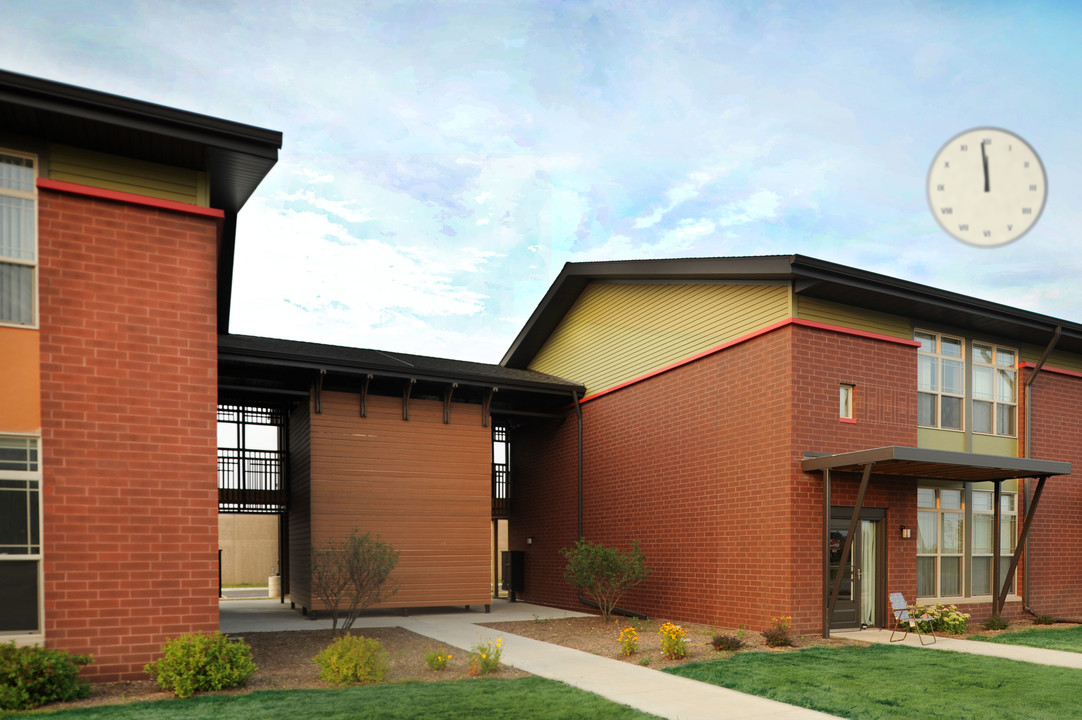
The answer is **11:59**
